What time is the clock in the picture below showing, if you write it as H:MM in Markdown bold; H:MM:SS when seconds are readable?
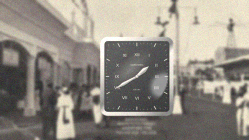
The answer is **1:40**
